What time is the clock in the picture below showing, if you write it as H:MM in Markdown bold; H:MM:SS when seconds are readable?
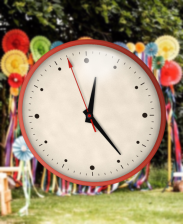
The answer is **12:23:57**
